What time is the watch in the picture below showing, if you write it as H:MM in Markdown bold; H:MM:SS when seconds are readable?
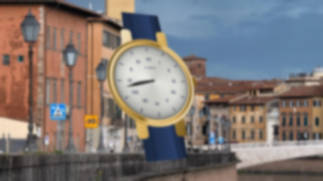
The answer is **8:43**
